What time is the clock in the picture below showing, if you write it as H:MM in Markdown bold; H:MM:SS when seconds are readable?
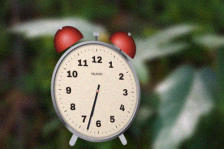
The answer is **6:33**
